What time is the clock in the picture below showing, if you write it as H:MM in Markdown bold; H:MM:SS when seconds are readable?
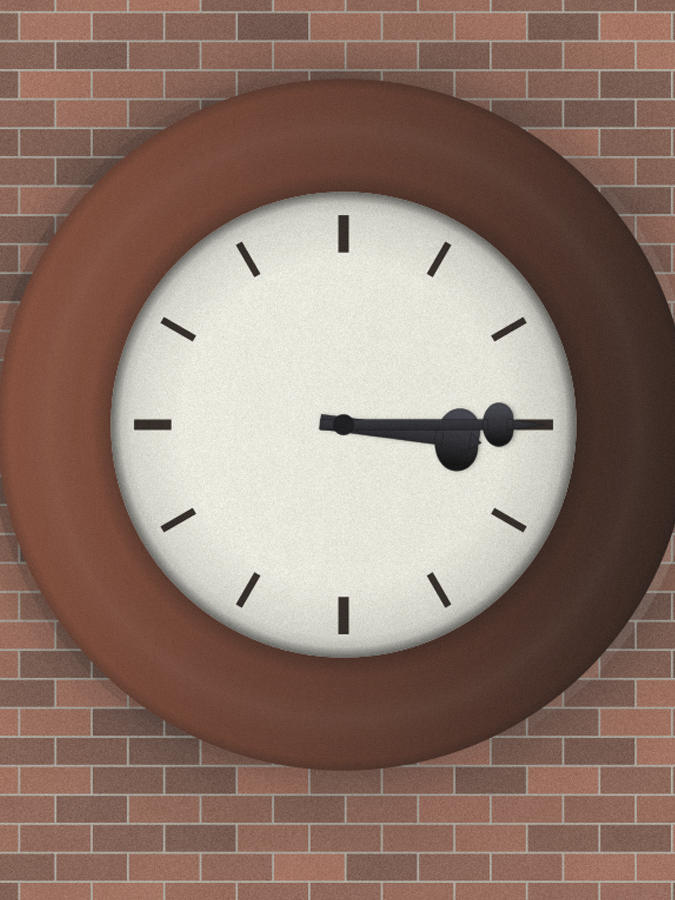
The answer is **3:15**
